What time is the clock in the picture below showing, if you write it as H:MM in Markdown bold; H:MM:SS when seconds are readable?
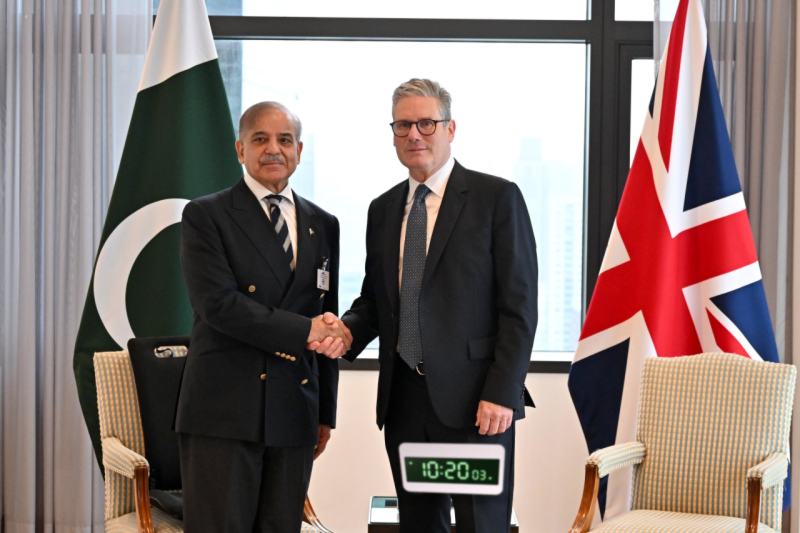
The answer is **10:20**
